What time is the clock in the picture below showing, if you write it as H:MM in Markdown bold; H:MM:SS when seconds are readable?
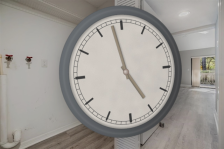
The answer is **4:58**
